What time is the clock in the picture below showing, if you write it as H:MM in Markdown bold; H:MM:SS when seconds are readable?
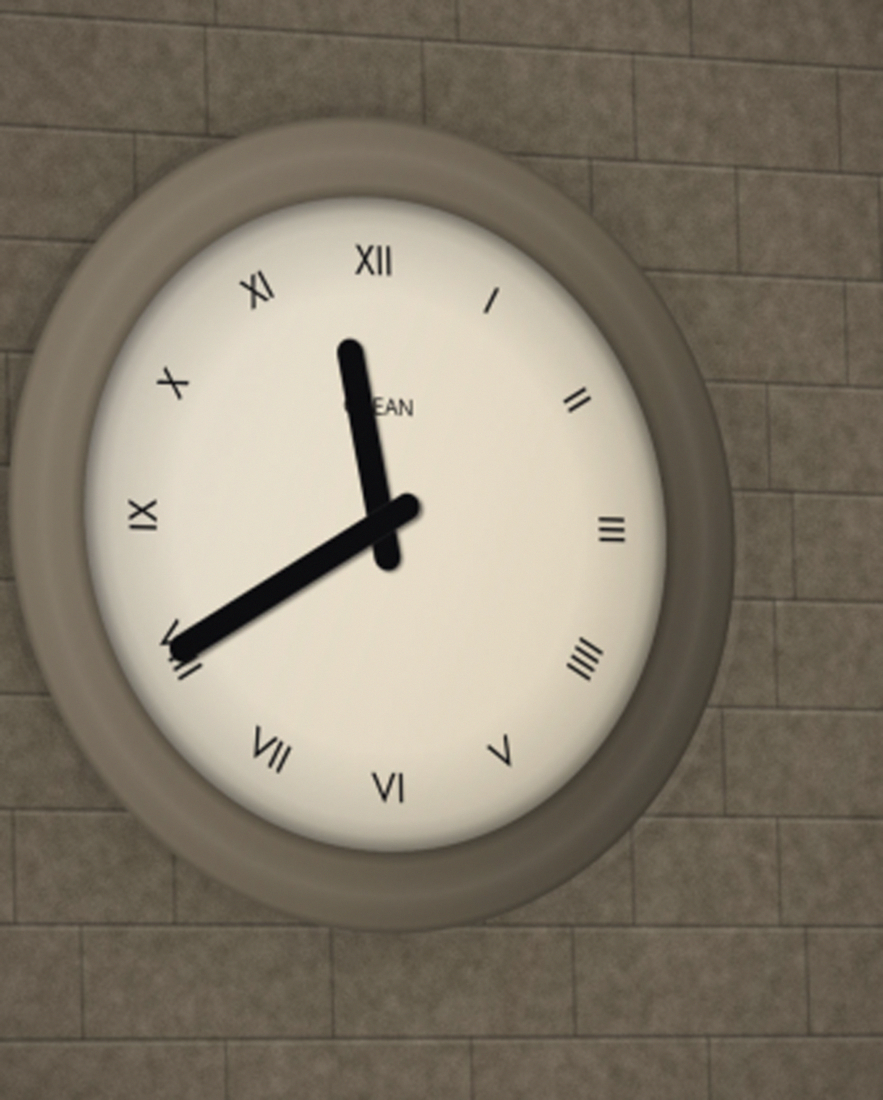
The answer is **11:40**
